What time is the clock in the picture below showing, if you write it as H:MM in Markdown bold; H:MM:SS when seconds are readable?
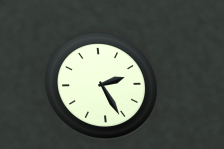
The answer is **2:26**
